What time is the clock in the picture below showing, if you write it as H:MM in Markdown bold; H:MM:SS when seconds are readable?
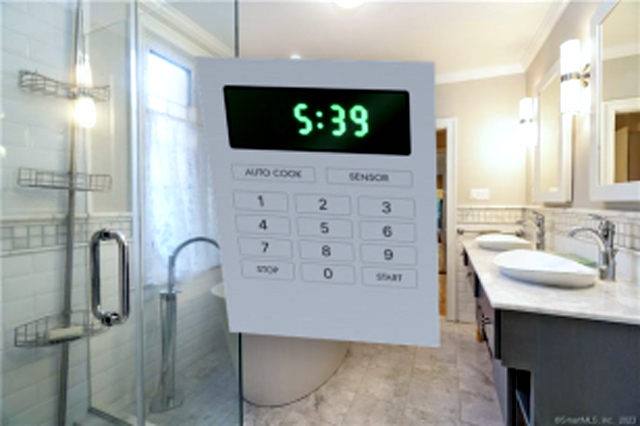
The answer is **5:39**
